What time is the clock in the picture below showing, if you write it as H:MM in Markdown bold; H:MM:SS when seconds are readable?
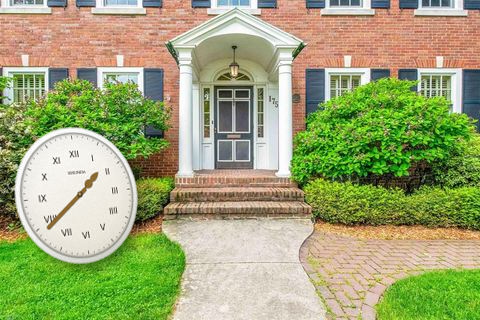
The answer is **1:39**
